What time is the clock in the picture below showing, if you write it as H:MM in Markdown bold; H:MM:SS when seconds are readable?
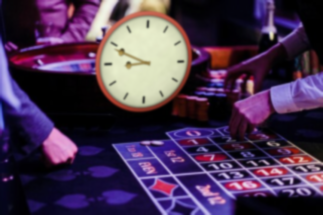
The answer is **8:49**
